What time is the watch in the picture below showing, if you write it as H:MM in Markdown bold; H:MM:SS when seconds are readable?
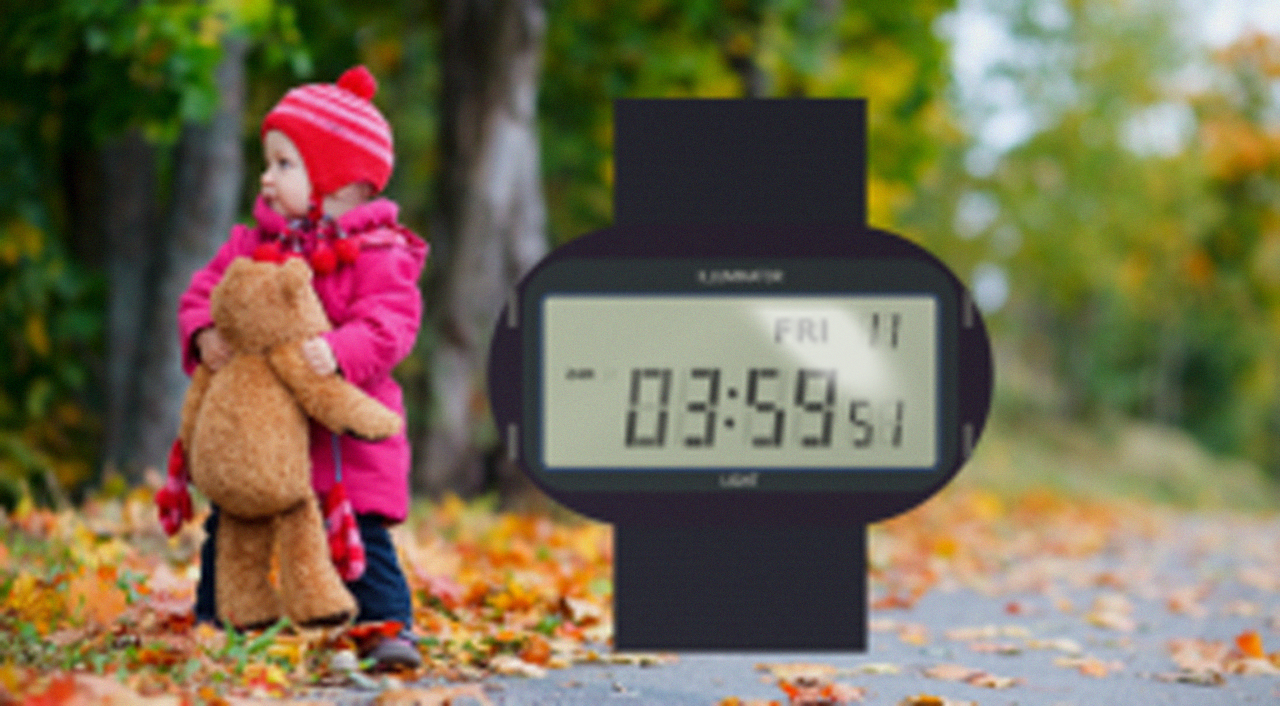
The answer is **3:59:51**
